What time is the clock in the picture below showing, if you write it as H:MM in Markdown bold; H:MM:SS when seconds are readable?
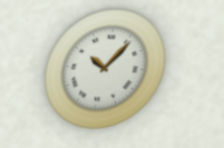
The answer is **10:06**
